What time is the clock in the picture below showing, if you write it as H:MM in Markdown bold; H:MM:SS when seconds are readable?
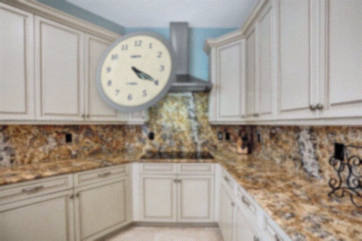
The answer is **4:20**
